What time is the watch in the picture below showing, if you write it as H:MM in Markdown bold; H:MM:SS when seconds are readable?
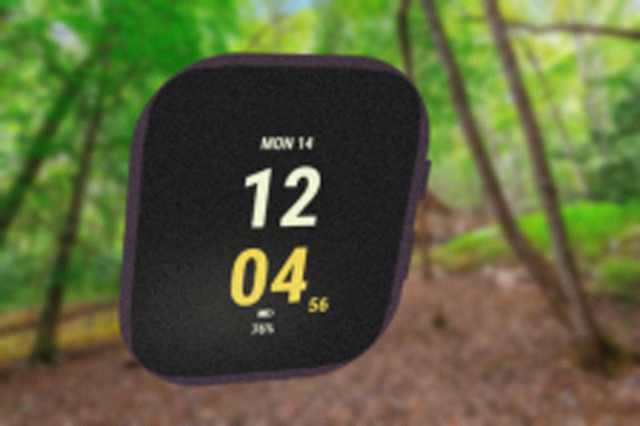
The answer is **12:04**
